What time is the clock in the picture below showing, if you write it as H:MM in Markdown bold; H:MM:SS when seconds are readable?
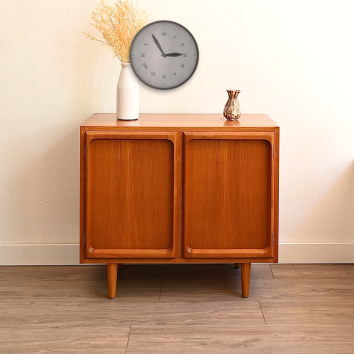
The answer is **2:55**
